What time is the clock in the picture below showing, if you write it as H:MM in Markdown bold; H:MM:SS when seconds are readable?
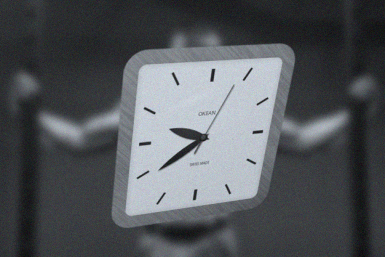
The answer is **9:39:04**
